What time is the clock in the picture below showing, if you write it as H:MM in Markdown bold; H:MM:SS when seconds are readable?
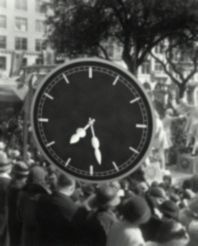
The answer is **7:28**
